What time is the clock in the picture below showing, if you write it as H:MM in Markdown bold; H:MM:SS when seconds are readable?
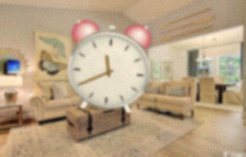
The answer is **11:40**
